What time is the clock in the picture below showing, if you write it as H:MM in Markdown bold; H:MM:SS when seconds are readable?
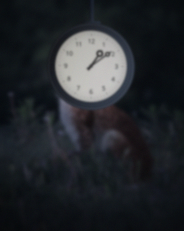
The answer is **1:09**
